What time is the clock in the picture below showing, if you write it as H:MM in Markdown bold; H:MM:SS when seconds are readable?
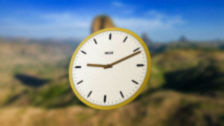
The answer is **9:11**
